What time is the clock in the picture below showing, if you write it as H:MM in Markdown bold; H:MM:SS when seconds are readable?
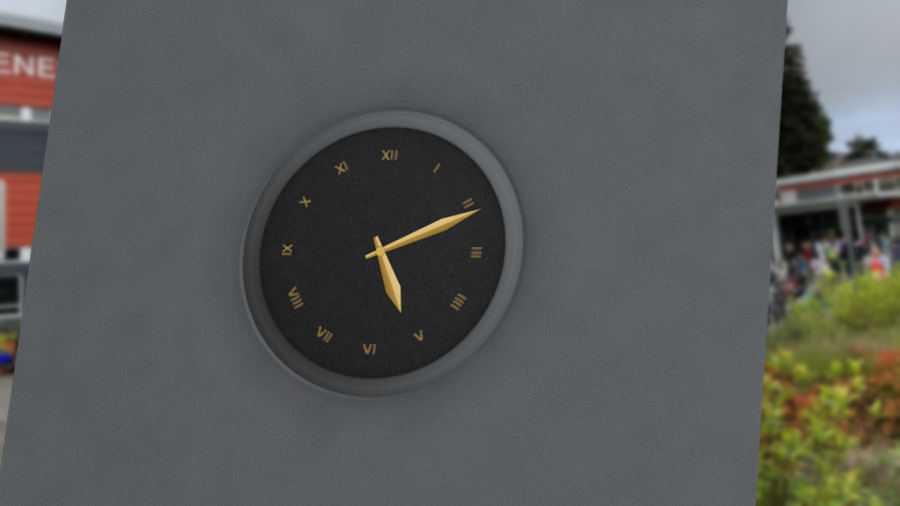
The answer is **5:11**
